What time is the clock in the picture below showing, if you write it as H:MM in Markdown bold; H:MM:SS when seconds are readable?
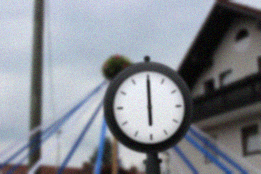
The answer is **6:00**
